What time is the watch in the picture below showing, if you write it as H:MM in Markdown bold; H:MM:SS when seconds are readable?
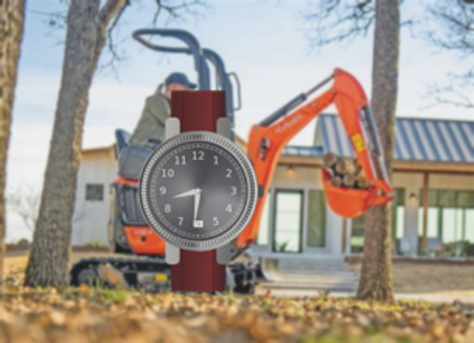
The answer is **8:31**
